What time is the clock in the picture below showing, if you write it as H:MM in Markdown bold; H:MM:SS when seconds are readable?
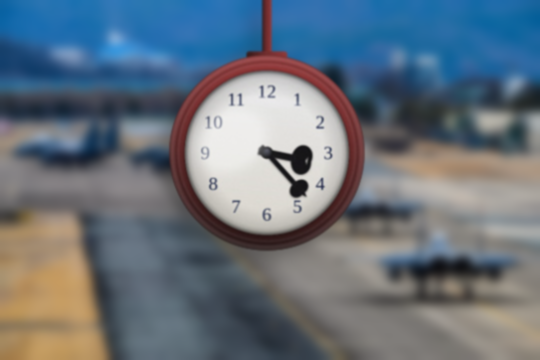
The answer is **3:23**
